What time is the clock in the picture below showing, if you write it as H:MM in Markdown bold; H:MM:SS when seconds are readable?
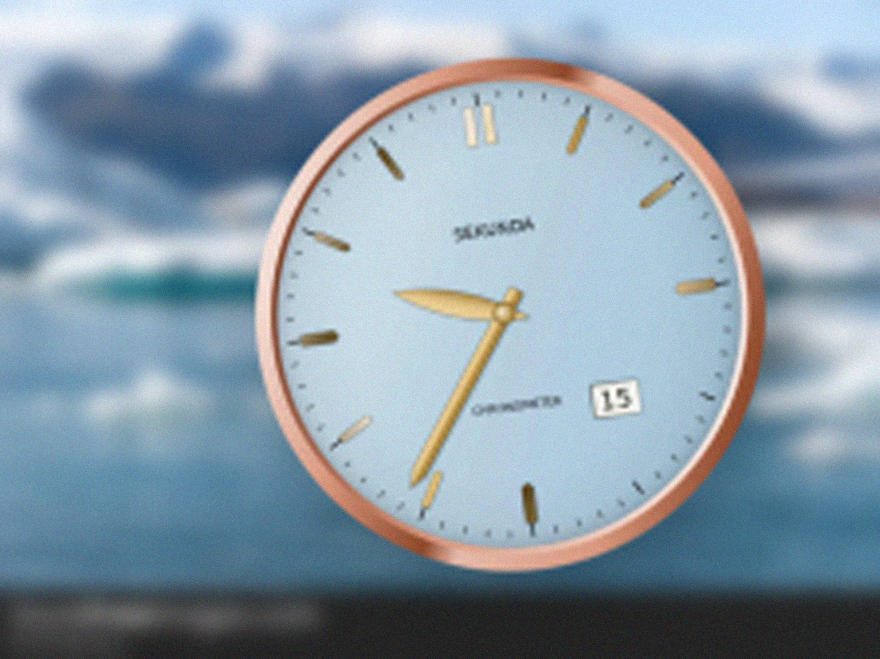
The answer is **9:36**
